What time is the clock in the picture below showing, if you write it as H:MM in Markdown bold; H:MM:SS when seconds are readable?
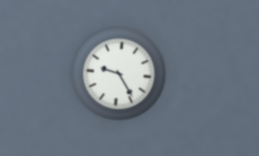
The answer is **9:24**
